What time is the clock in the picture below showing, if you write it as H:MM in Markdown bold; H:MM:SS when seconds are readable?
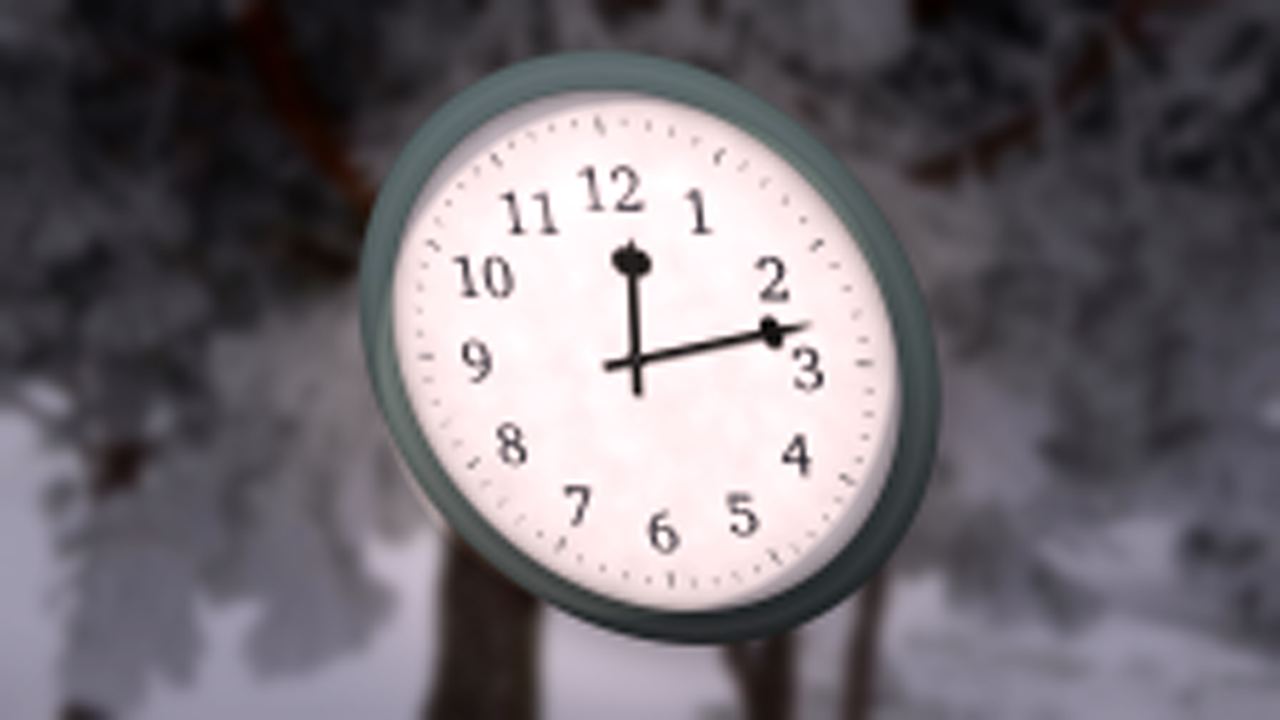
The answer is **12:13**
